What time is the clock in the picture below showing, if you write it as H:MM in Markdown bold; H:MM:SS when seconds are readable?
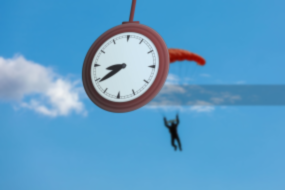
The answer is **8:39**
